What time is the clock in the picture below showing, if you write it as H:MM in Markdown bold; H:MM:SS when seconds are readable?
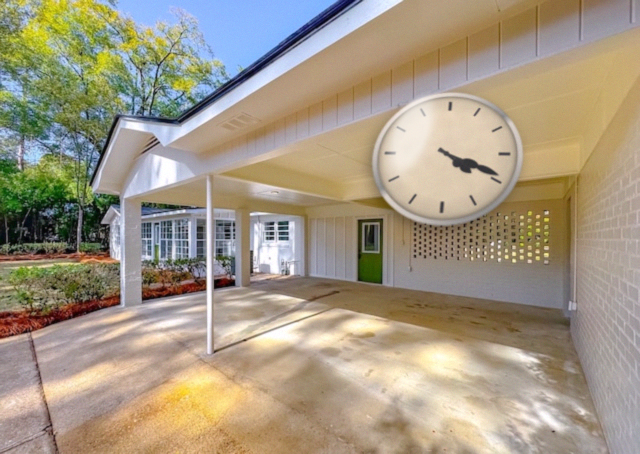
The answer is **4:19**
